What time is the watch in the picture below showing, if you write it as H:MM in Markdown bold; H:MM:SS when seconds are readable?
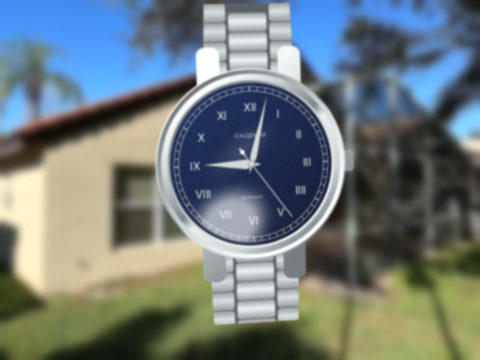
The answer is **9:02:24**
